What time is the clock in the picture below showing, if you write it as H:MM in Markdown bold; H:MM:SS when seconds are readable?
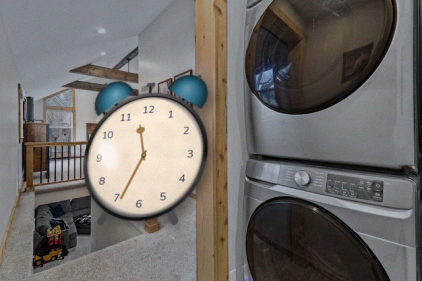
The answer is **11:34**
